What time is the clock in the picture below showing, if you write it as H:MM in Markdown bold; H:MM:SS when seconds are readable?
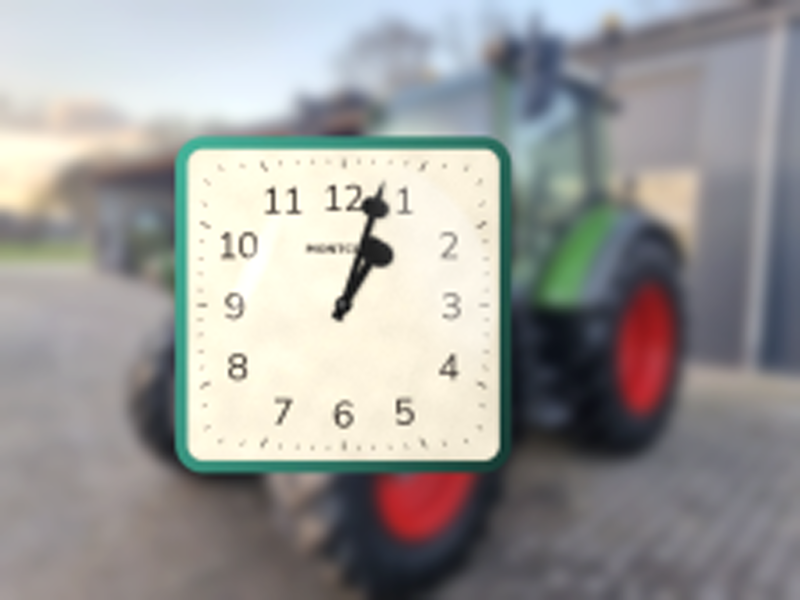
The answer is **1:03**
